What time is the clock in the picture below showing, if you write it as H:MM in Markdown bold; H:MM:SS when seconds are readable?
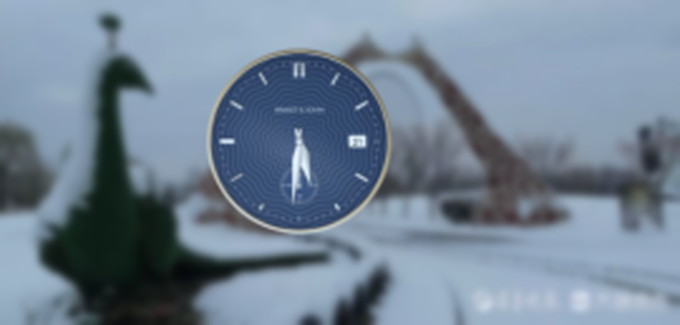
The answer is **5:31**
